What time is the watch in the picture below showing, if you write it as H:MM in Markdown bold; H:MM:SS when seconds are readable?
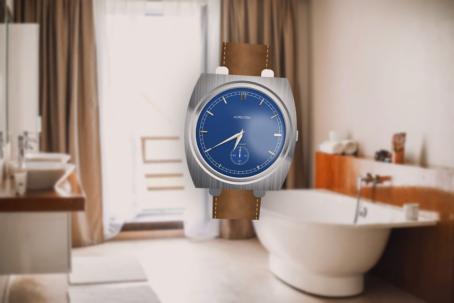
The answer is **6:40**
